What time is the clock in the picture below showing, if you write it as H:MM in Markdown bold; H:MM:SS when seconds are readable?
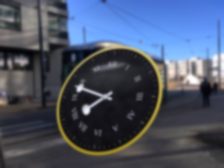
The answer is **7:48**
